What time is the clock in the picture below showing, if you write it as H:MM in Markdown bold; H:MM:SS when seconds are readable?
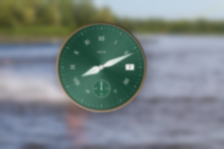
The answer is **8:11**
